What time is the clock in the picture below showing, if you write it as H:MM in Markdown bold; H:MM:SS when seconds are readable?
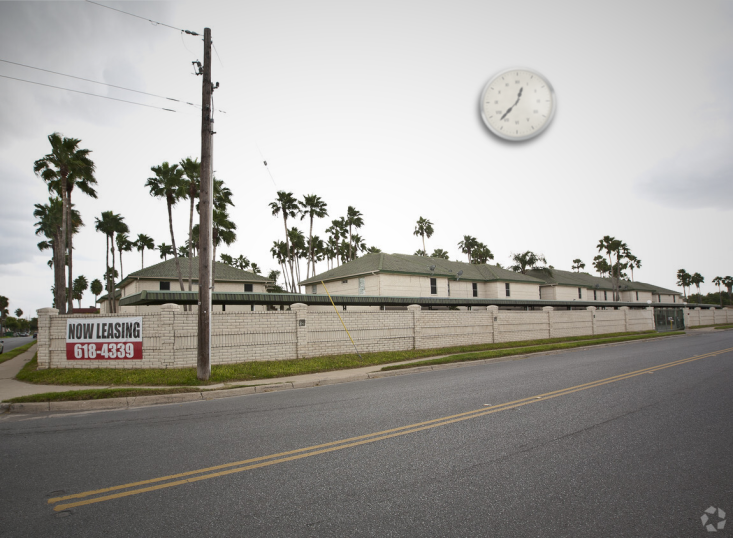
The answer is **12:37**
